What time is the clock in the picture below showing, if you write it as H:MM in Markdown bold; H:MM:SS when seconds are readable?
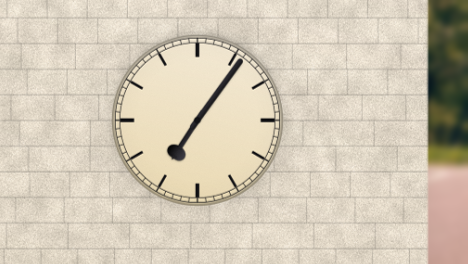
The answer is **7:06**
